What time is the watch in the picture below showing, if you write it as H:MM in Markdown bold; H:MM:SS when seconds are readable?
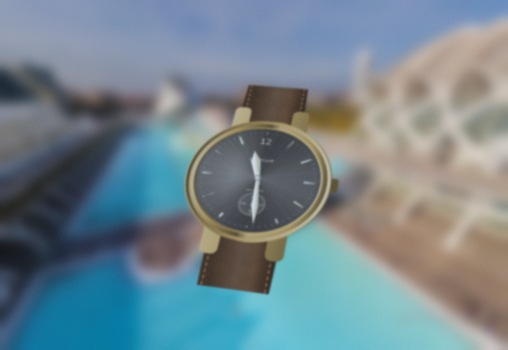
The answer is **11:29**
